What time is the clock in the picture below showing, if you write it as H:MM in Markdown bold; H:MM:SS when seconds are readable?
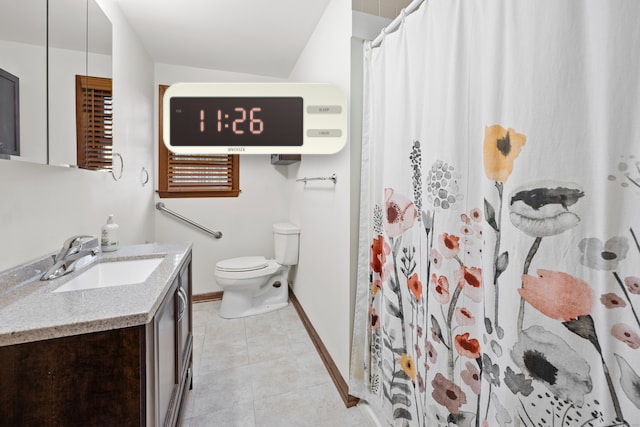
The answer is **11:26**
